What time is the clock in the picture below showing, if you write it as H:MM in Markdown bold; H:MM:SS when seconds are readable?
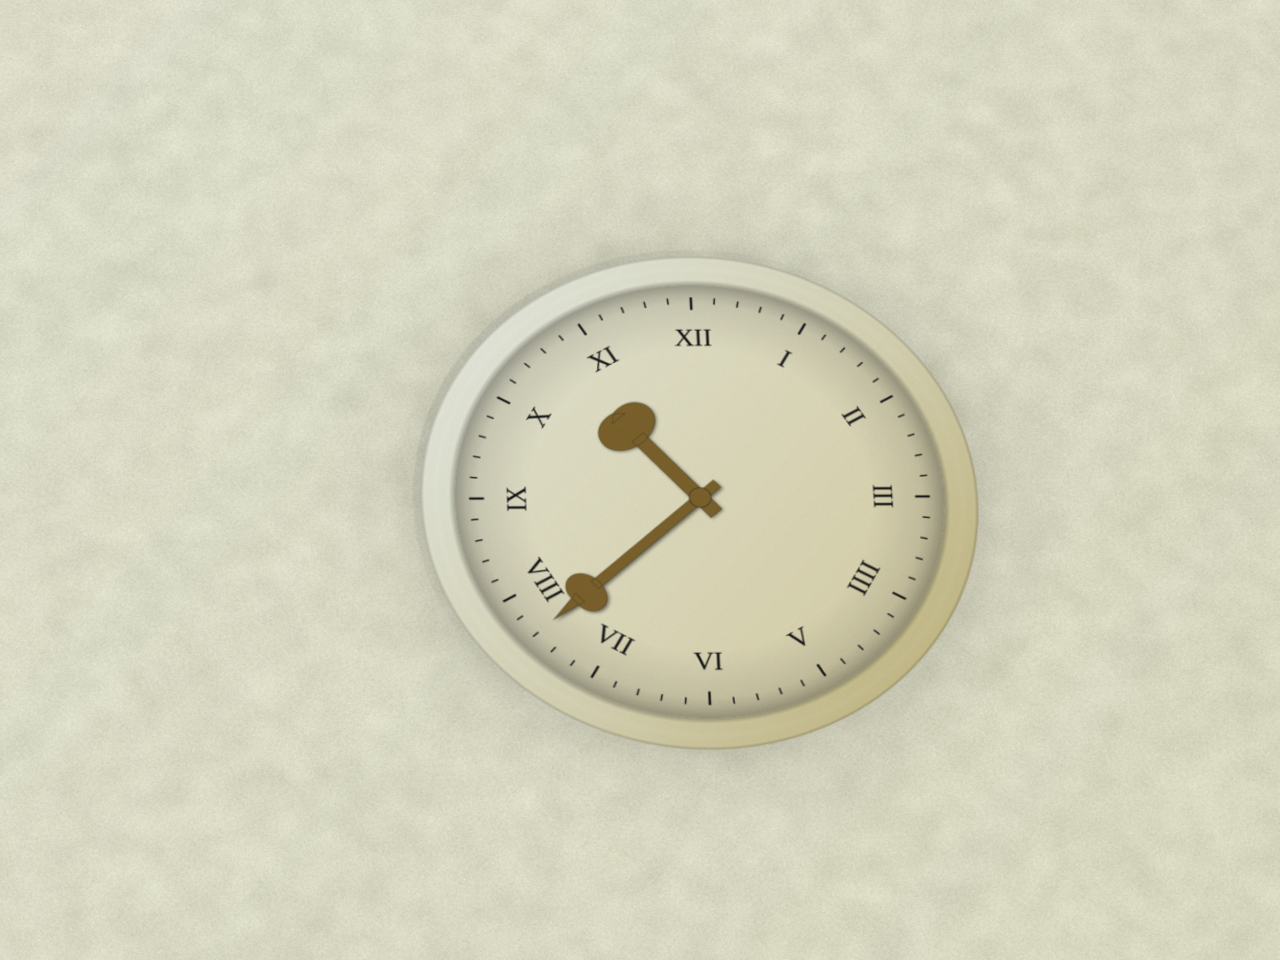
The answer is **10:38**
